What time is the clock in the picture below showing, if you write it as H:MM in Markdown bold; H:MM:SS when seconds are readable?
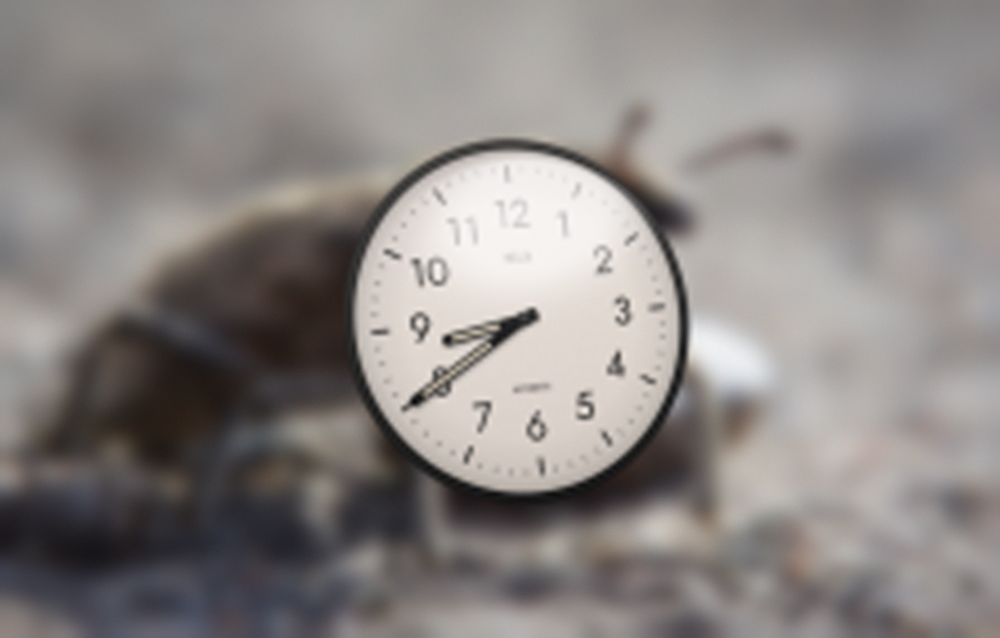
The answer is **8:40**
